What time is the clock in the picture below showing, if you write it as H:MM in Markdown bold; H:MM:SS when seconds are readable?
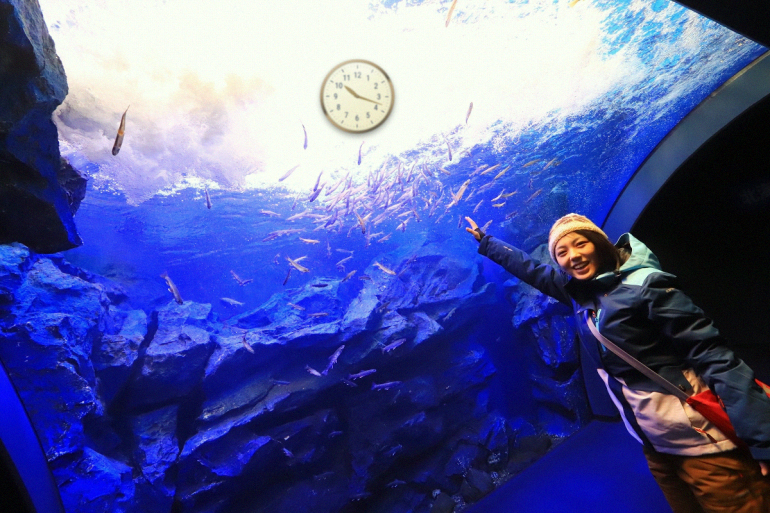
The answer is **10:18**
